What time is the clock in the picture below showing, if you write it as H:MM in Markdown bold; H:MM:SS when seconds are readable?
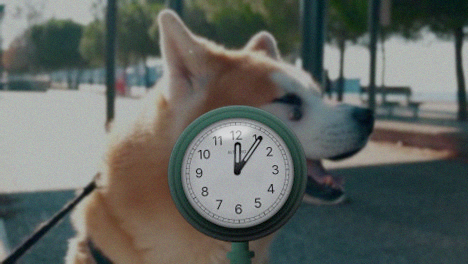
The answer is **12:06**
